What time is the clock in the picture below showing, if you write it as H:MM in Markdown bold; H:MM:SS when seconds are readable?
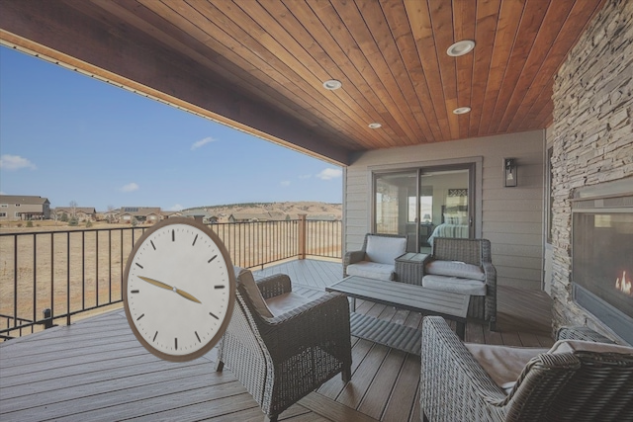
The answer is **3:48**
